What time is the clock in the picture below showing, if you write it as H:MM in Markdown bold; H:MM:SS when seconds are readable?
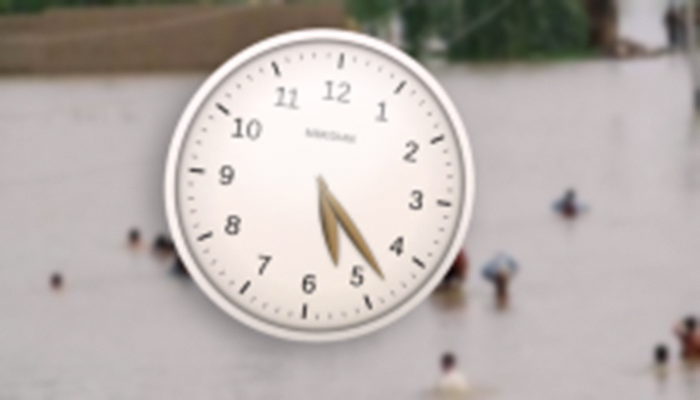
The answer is **5:23**
